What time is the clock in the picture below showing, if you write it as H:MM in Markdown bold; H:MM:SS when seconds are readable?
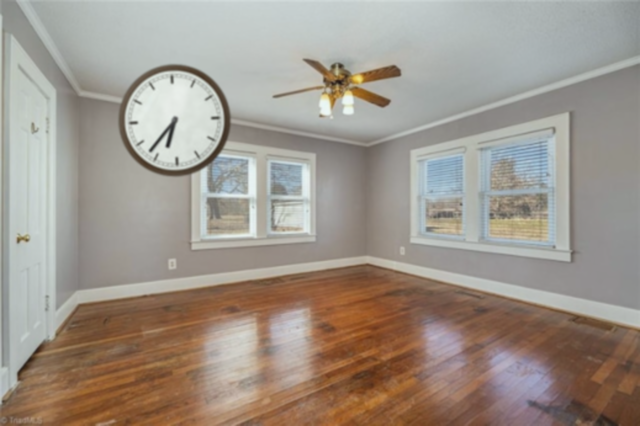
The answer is **6:37**
